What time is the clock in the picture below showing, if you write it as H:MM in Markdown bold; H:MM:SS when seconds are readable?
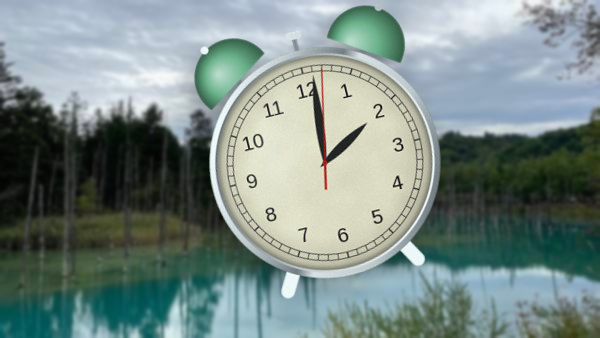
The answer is **2:01:02**
